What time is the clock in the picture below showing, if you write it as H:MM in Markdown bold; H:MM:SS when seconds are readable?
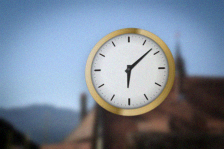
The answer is **6:08**
